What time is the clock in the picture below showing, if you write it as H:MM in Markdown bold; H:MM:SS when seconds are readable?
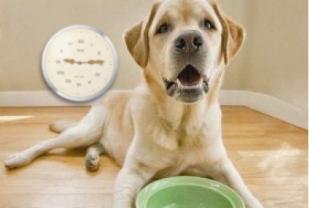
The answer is **9:14**
